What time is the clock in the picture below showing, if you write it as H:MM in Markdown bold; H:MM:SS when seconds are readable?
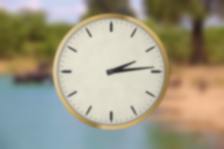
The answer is **2:14**
